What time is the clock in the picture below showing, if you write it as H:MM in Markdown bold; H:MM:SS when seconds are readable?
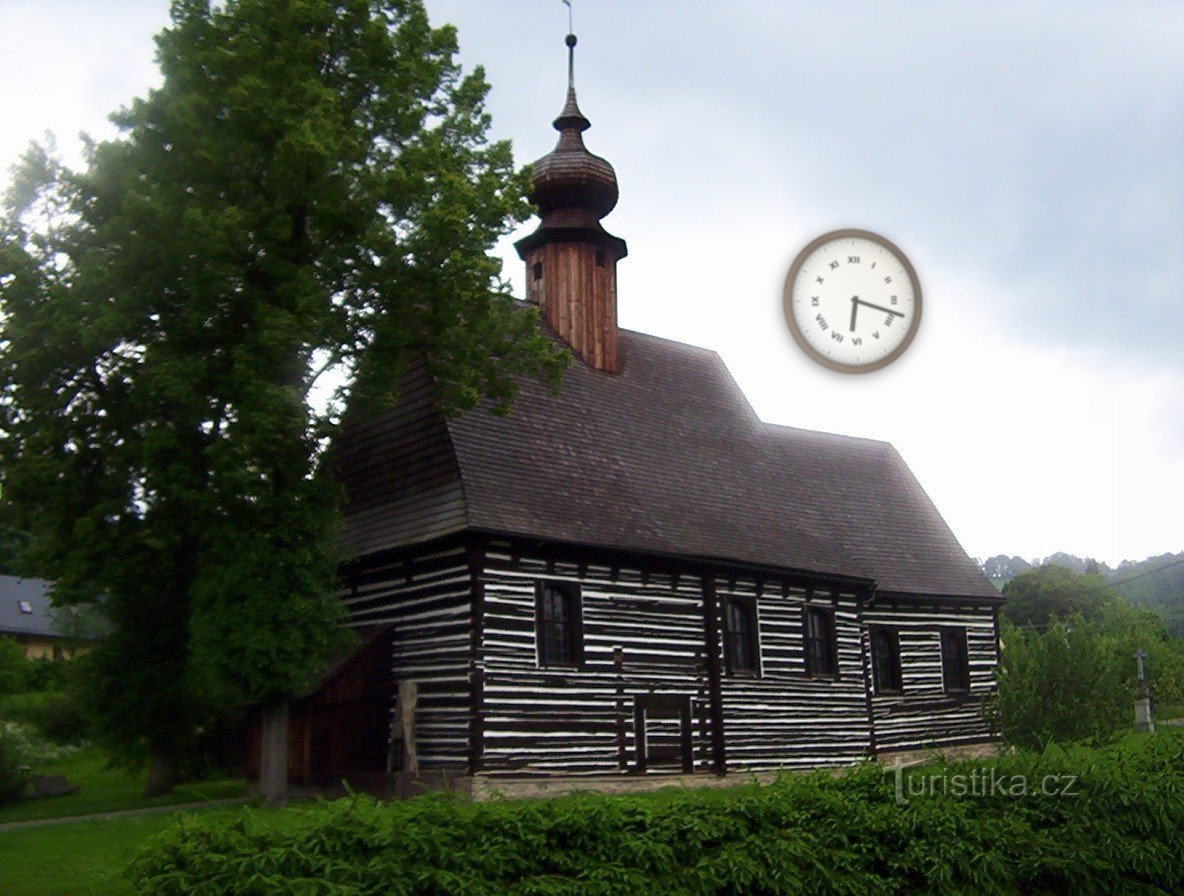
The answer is **6:18**
